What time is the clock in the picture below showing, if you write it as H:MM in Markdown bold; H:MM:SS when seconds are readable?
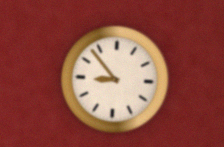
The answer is **8:53**
